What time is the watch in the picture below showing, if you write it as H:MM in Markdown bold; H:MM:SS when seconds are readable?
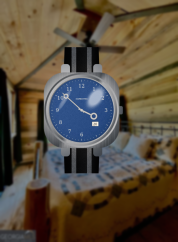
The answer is **3:52**
